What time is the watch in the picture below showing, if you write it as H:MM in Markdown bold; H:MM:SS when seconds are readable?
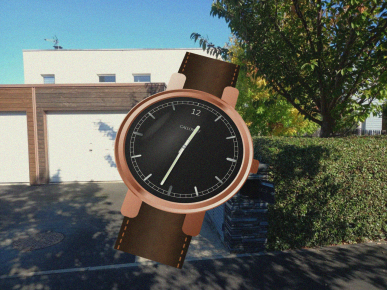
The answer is **12:32**
